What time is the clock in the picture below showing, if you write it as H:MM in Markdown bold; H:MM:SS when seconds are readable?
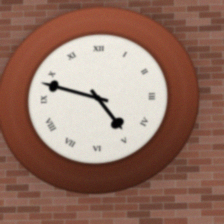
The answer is **4:48**
